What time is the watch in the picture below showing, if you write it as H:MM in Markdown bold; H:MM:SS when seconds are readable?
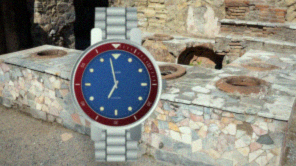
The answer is **6:58**
